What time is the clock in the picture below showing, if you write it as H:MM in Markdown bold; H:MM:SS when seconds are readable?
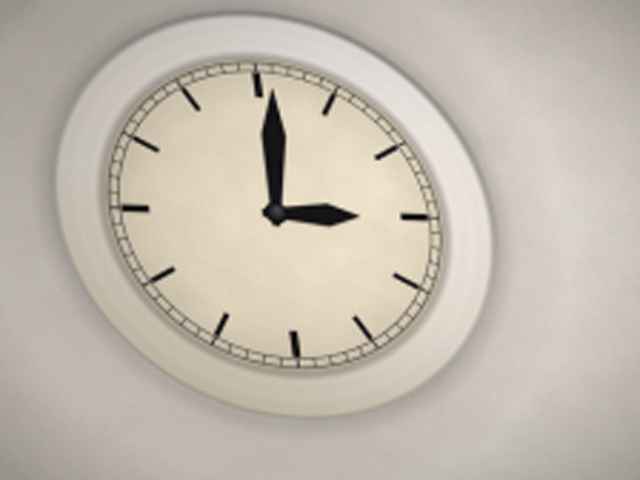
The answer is **3:01**
